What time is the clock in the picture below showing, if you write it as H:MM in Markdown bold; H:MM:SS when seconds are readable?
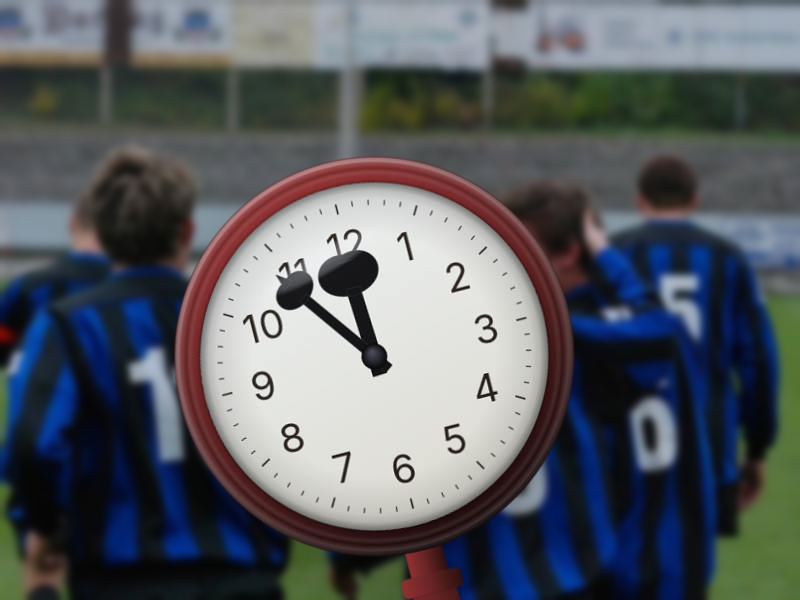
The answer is **11:54**
